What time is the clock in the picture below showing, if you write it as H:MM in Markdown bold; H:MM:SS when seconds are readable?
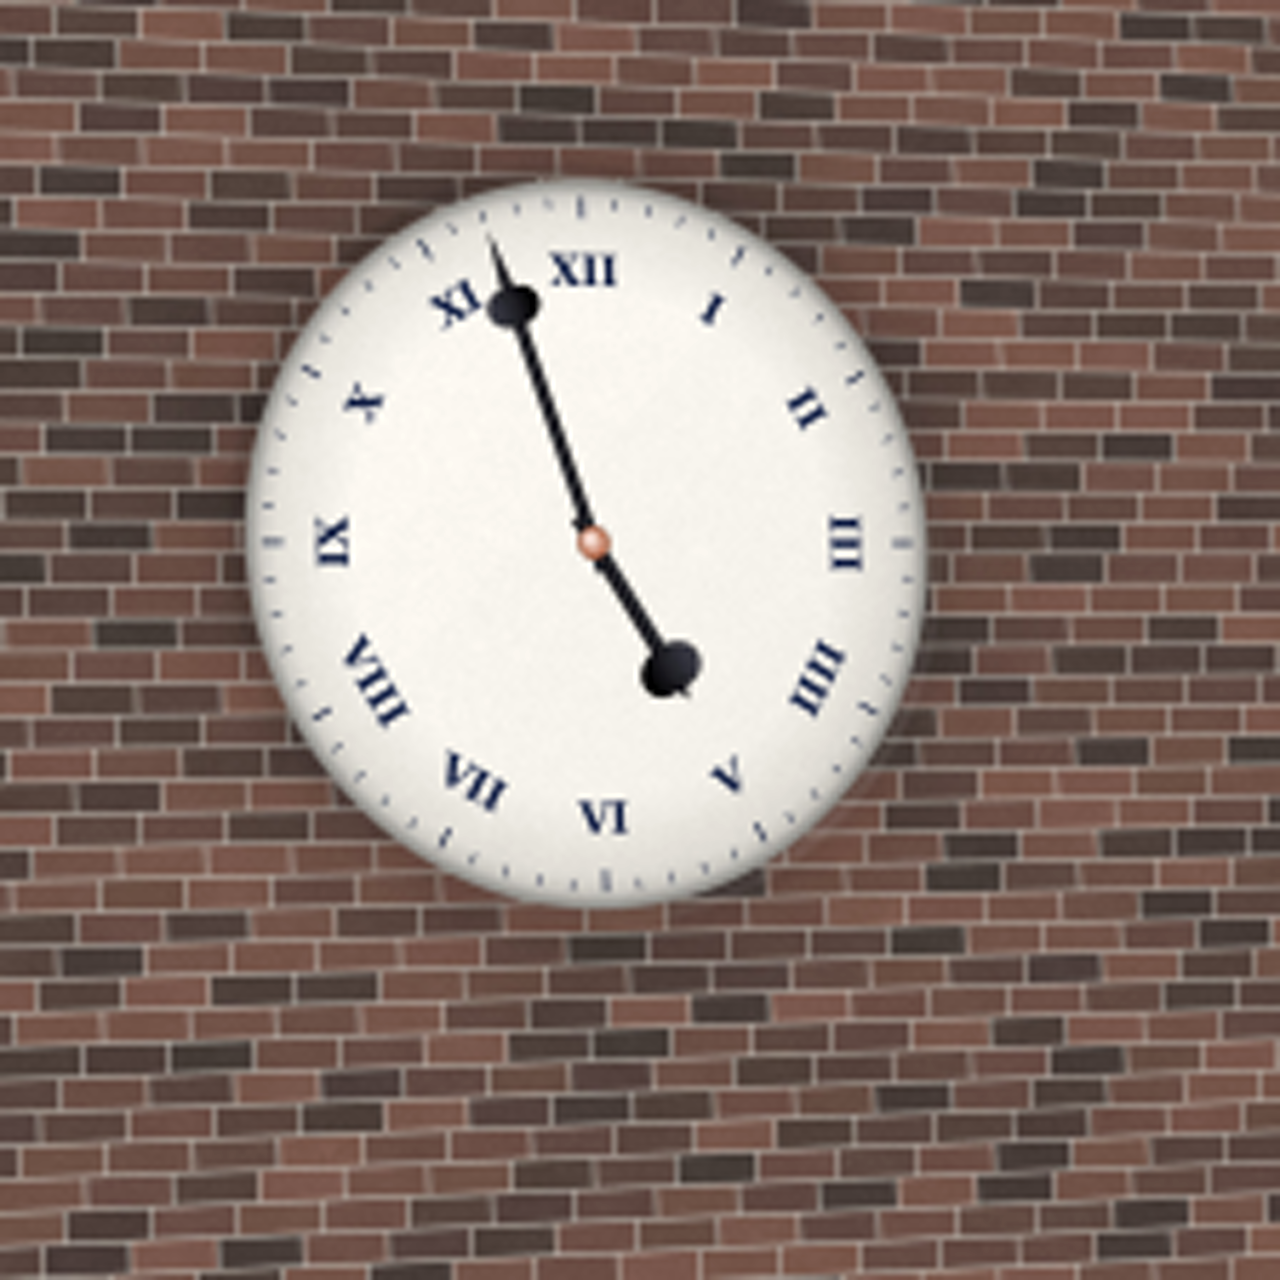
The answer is **4:57**
